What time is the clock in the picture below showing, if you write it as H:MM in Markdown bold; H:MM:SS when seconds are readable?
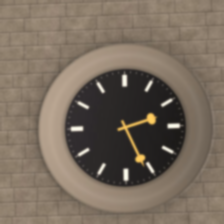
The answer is **2:26**
